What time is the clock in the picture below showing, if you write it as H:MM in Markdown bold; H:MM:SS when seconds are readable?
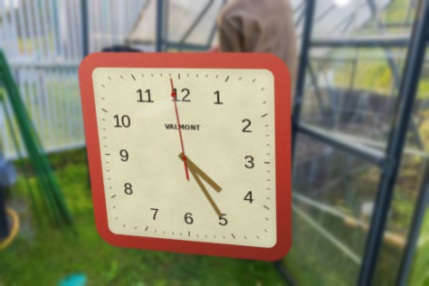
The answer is **4:24:59**
